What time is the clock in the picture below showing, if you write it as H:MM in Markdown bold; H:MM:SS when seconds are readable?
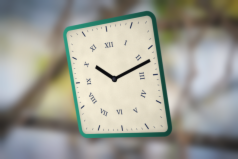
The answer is **10:12**
